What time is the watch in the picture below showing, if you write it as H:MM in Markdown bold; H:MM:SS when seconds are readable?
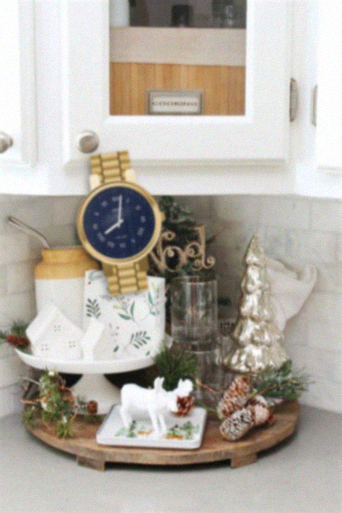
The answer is **8:02**
